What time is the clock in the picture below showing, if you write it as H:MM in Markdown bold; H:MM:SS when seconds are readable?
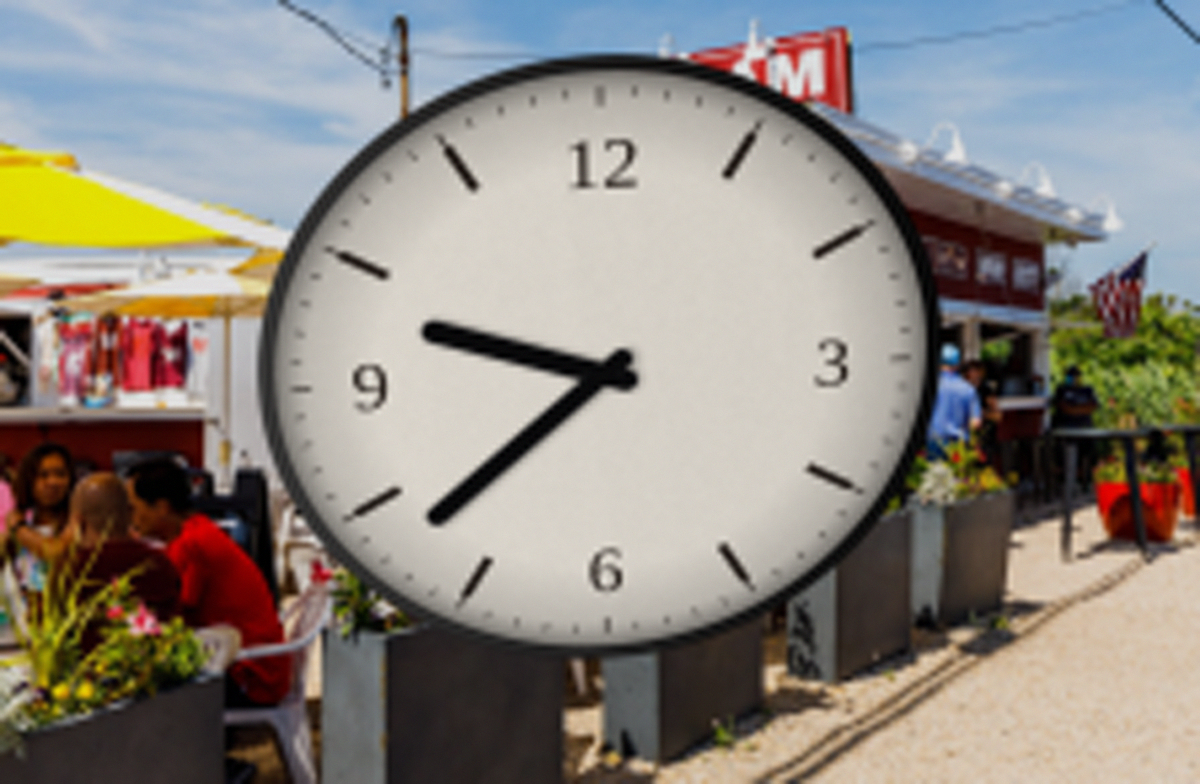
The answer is **9:38**
